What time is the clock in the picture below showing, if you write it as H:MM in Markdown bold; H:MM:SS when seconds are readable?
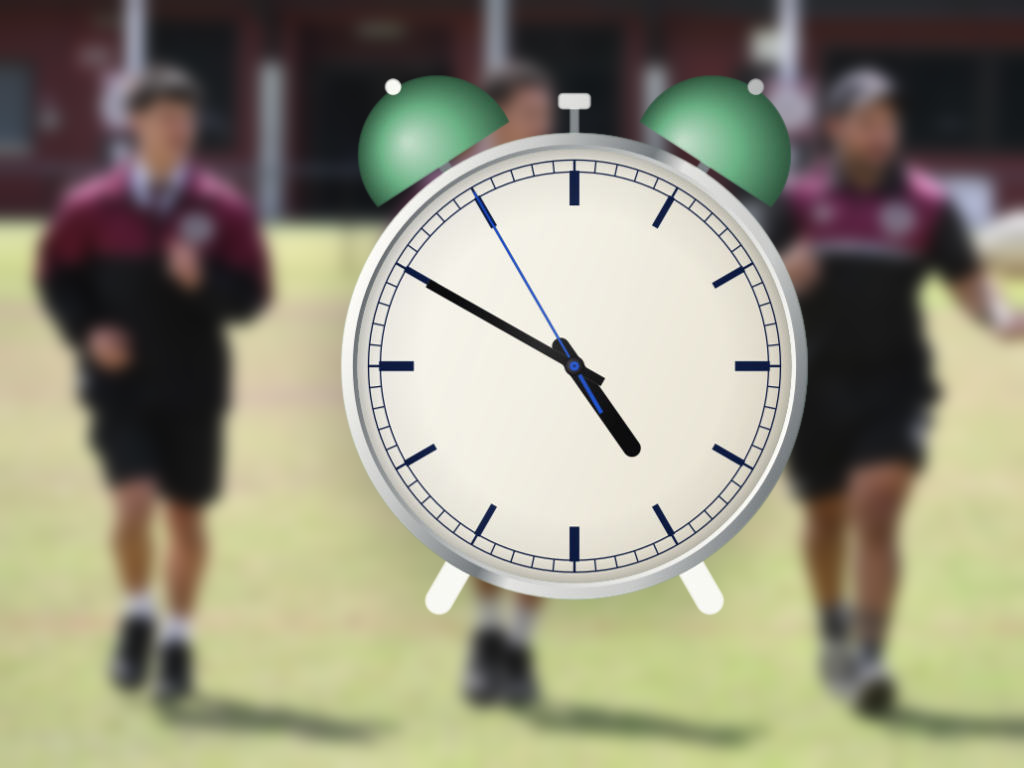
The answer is **4:49:55**
